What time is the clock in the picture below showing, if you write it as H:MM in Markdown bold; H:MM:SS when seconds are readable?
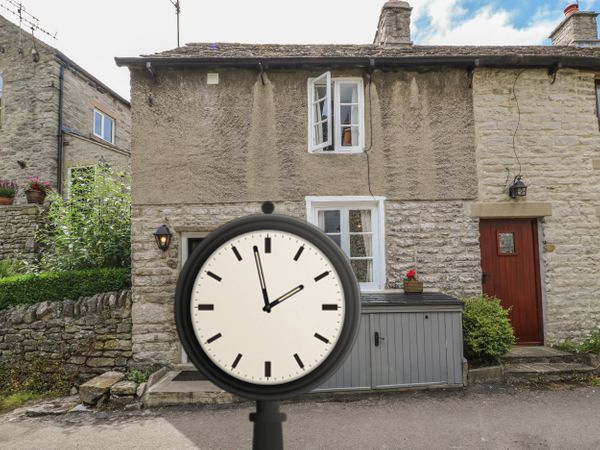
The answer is **1:58**
